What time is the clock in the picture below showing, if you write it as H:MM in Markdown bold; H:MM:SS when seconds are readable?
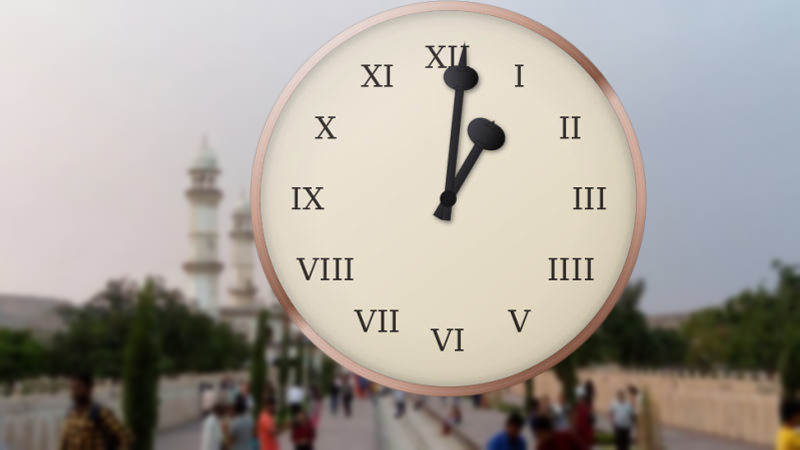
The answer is **1:01**
